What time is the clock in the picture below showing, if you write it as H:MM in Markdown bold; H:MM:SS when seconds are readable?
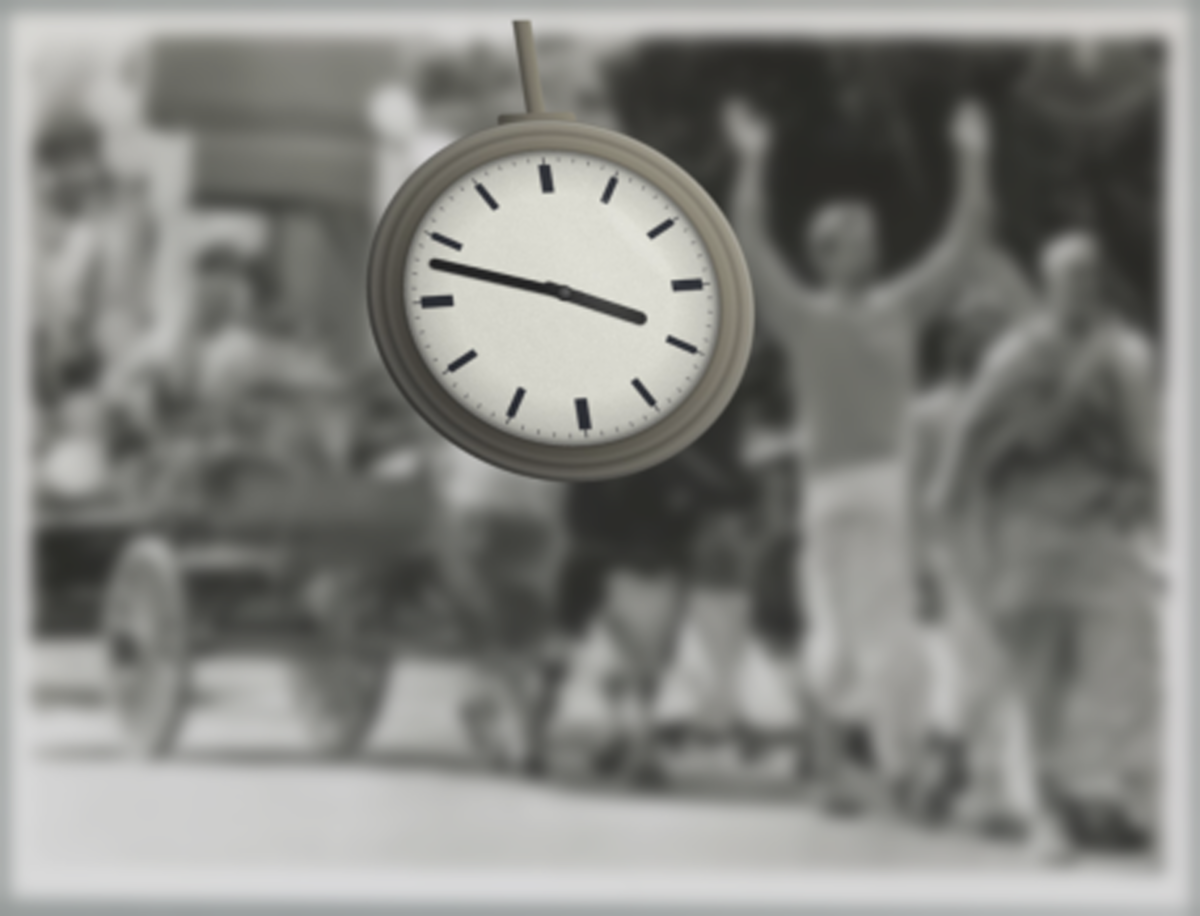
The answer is **3:48**
